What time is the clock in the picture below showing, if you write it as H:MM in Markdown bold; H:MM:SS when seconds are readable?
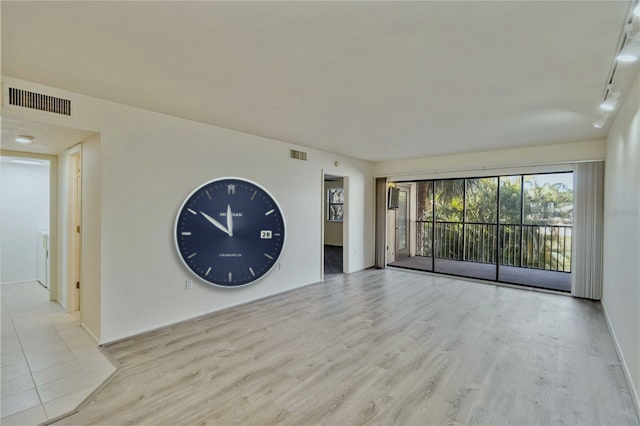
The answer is **11:51**
